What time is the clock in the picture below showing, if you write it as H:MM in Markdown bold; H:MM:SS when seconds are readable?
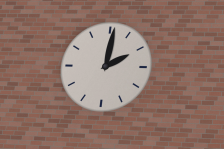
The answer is **2:01**
